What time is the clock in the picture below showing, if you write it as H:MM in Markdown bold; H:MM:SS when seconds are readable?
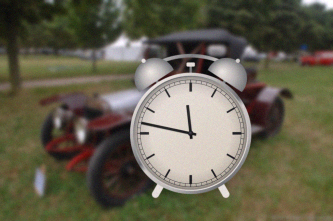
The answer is **11:47**
